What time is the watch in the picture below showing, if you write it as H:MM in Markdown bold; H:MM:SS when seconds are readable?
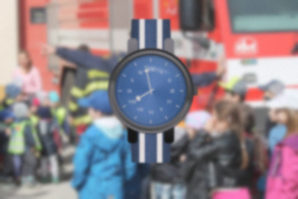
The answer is **7:58**
